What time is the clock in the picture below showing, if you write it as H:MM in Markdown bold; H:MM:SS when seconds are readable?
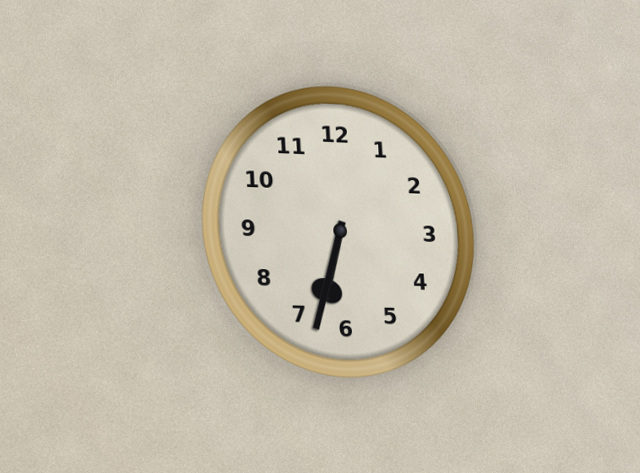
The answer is **6:33**
